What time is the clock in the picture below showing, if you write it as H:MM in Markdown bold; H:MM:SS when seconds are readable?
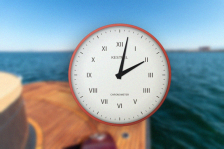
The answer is **2:02**
